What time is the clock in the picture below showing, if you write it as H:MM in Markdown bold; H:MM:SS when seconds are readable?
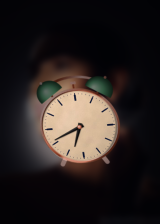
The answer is **6:41**
